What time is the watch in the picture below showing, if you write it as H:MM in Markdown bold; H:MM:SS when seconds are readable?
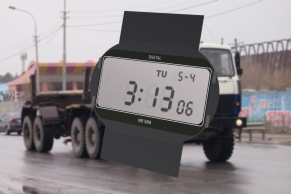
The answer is **3:13:06**
